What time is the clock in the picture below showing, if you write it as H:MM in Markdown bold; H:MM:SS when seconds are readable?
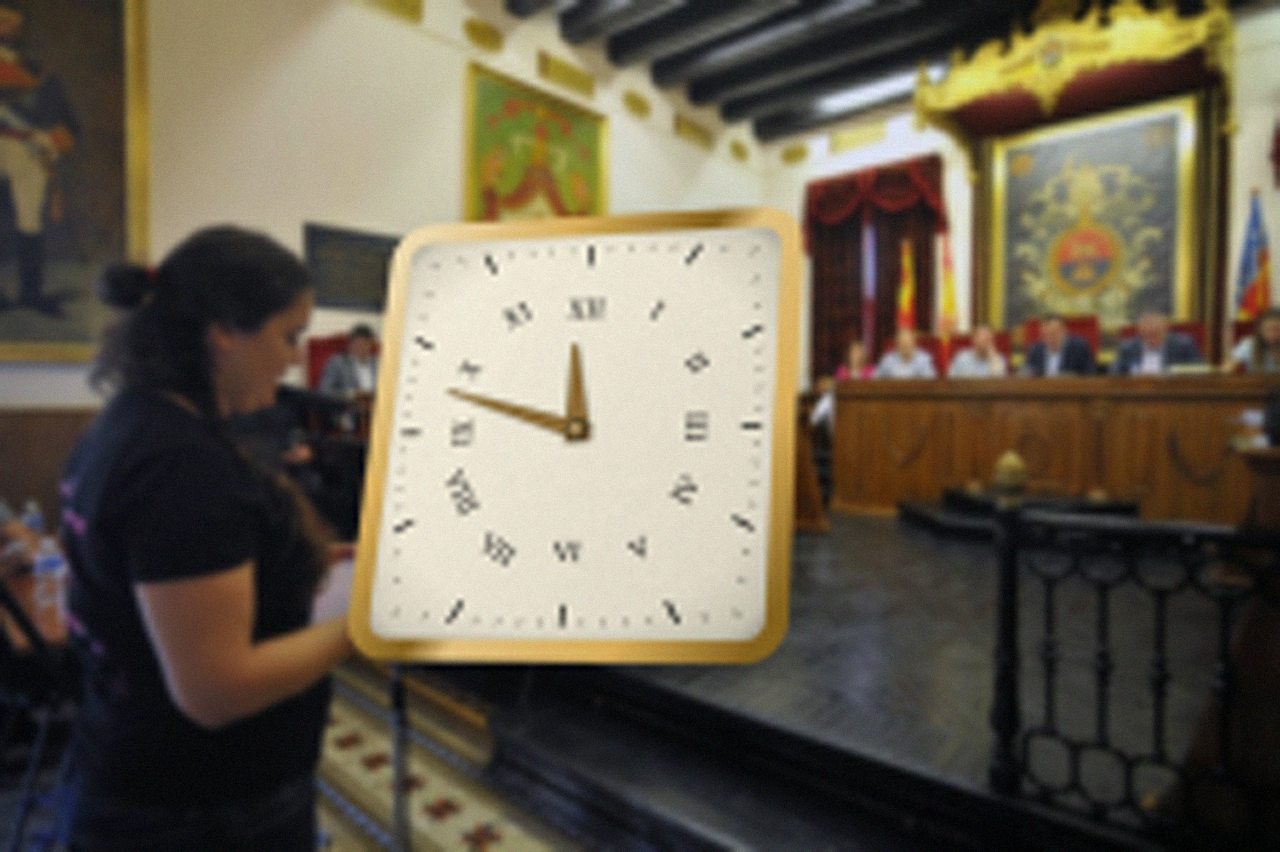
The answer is **11:48**
